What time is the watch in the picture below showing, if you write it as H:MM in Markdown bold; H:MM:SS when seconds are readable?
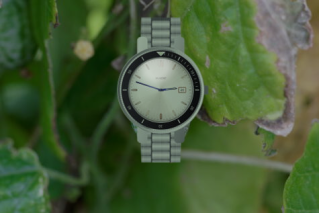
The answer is **2:48**
